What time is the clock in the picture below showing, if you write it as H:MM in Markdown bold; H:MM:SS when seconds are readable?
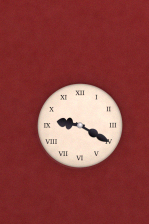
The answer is **9:20**
